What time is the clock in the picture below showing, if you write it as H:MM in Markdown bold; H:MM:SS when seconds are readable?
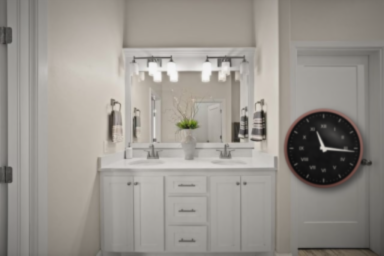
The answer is **11:16**
